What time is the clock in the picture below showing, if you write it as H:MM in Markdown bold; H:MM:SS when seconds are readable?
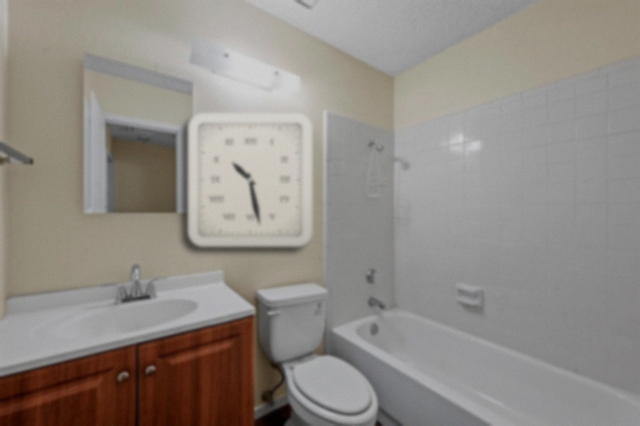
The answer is **10:28**
